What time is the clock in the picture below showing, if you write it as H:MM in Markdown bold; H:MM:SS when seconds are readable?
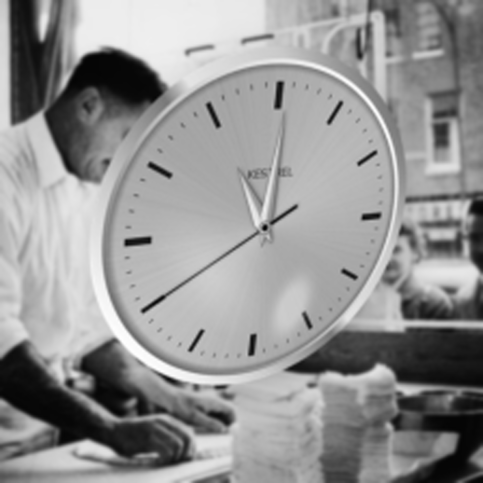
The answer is **11:00:40**
